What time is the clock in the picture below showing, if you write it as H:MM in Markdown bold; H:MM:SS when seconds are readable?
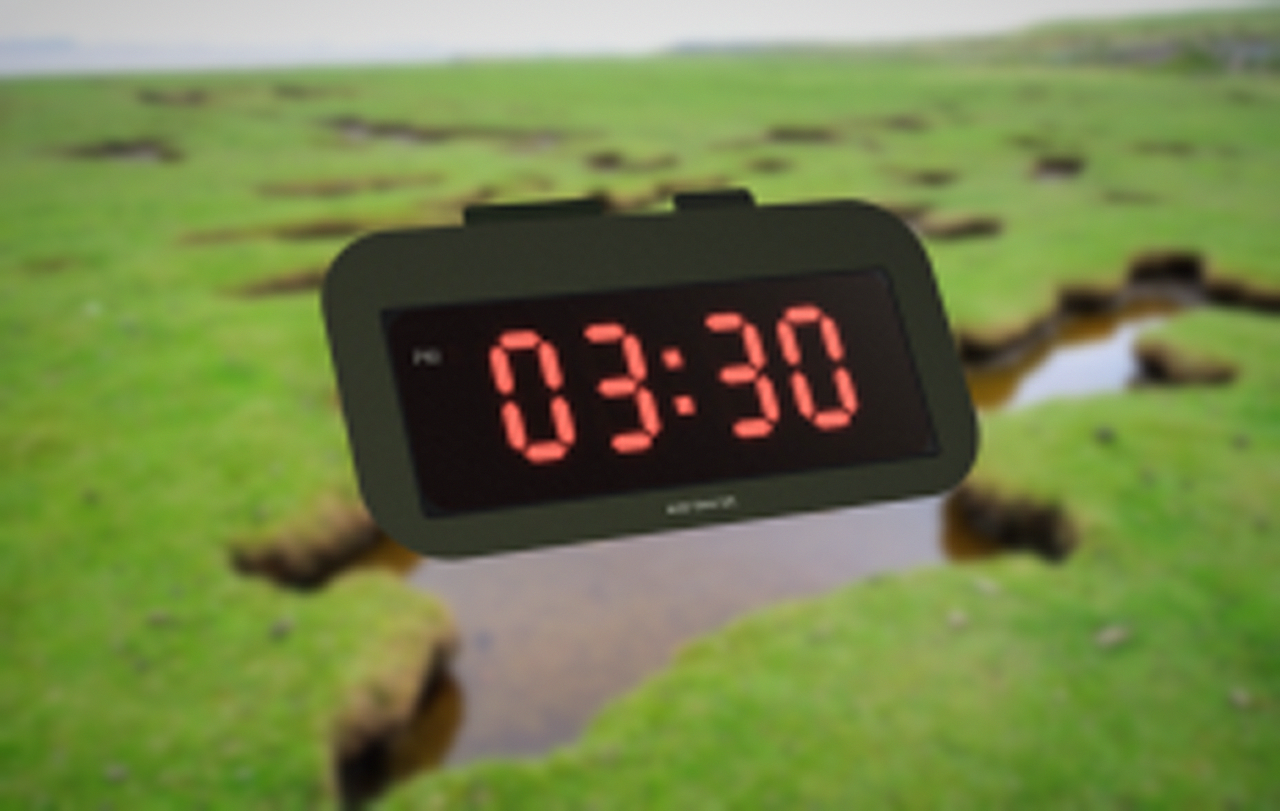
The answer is **3:30**
